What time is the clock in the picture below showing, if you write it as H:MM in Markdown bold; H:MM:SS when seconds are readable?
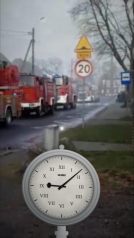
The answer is **9:08**
